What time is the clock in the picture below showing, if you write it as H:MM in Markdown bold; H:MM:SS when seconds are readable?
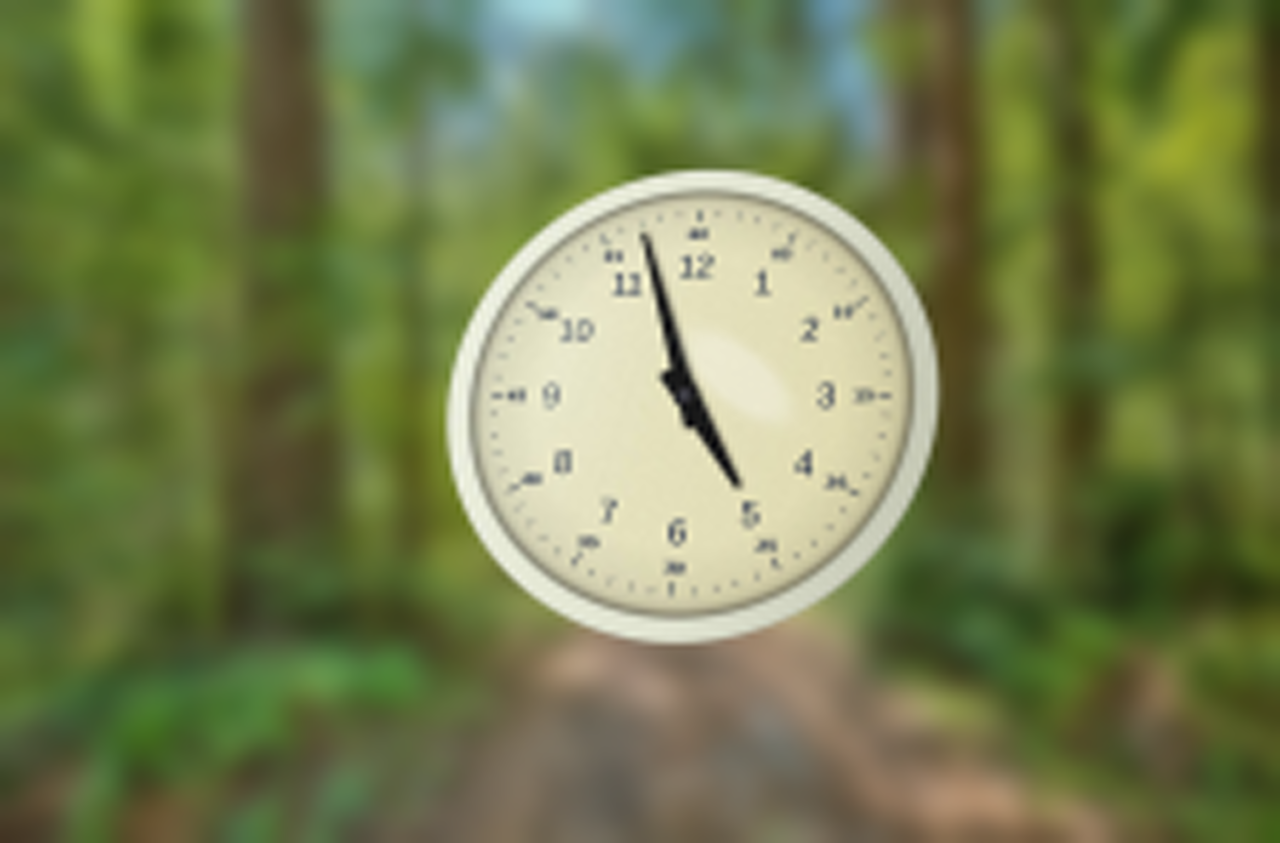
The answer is **4:57**
